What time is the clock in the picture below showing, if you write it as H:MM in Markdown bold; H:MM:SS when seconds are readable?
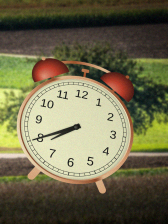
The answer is **7:40**
